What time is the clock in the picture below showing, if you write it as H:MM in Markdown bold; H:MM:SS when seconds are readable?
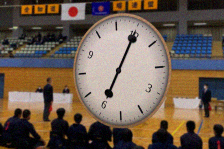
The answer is **6:00**
